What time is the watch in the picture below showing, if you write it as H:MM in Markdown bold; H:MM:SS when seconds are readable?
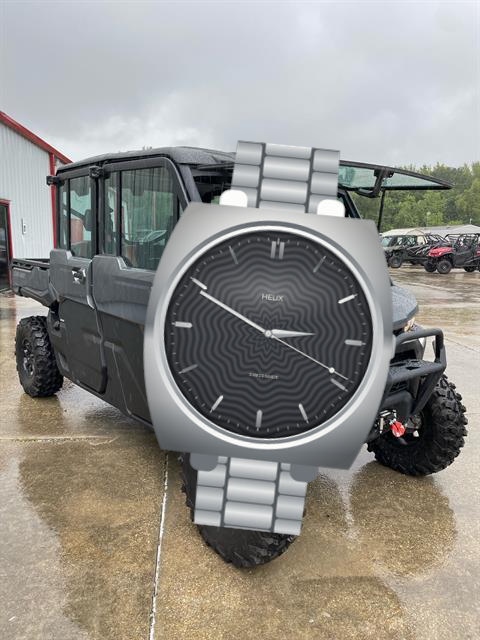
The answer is **2:49:19**
